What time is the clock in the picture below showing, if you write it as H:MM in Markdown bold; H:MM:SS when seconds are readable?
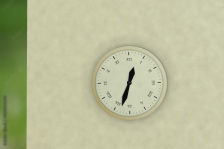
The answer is **12:33**
